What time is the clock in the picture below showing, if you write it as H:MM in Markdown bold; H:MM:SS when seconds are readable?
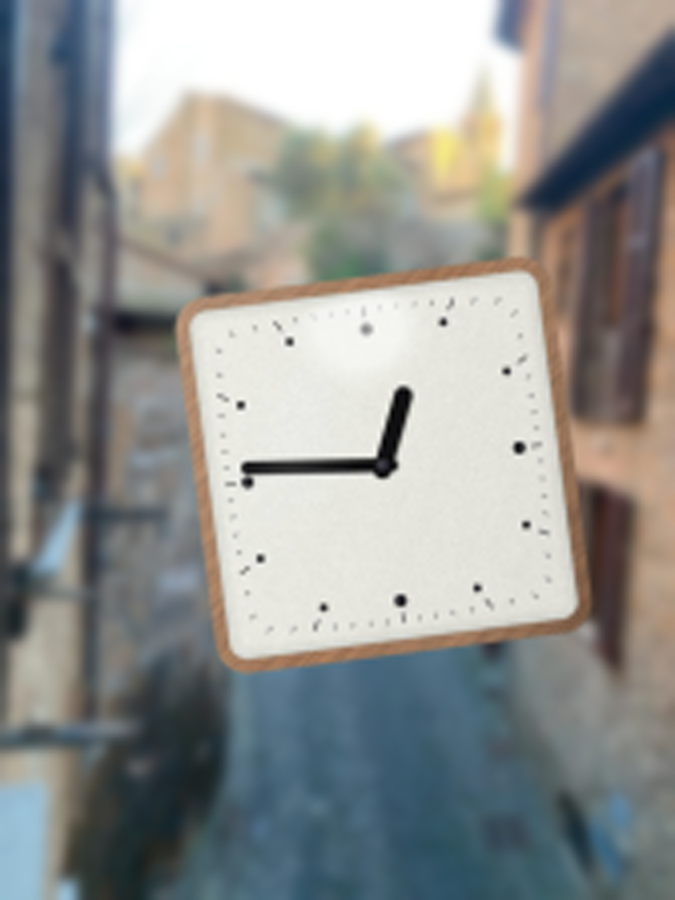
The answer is **12:46**
